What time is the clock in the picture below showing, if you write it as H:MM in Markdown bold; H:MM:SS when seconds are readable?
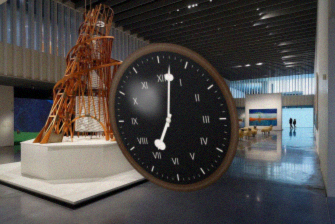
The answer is **7:02**
